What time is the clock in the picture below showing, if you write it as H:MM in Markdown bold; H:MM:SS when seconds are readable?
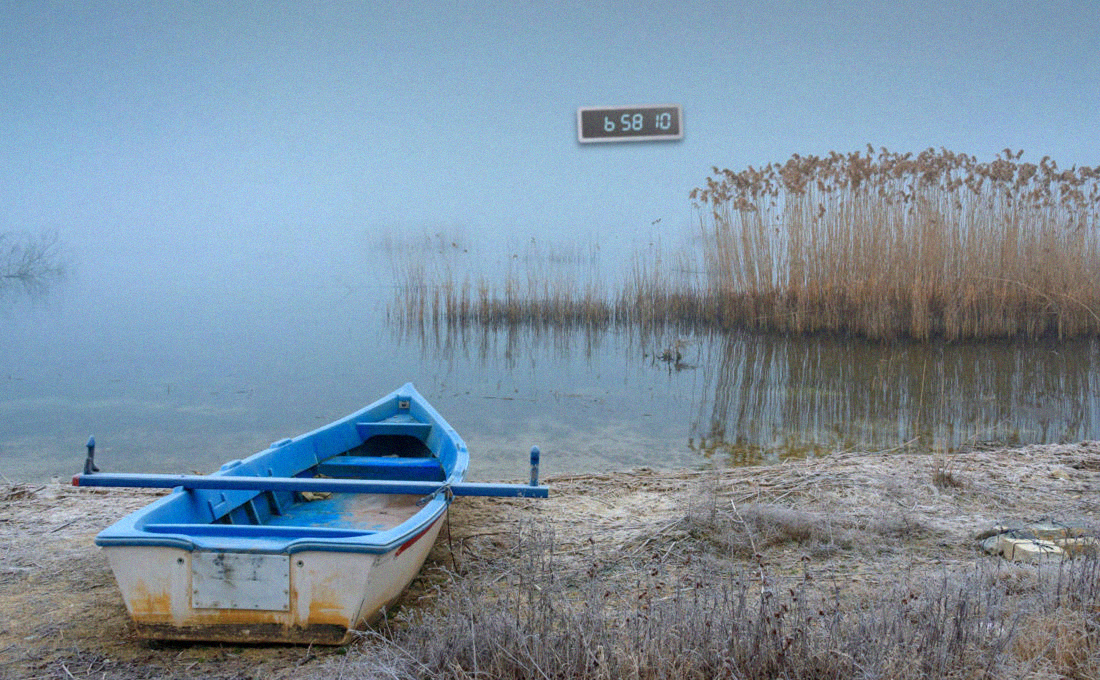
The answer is **6:58:10**
